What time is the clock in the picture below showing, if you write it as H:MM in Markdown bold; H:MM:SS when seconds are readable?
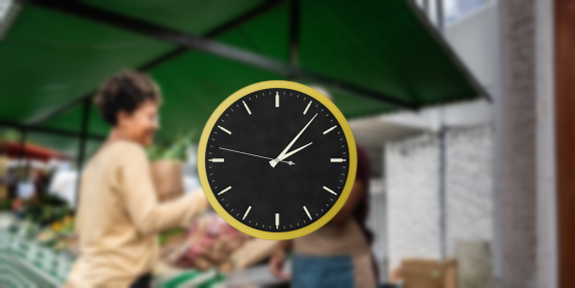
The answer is **2:06:47**
